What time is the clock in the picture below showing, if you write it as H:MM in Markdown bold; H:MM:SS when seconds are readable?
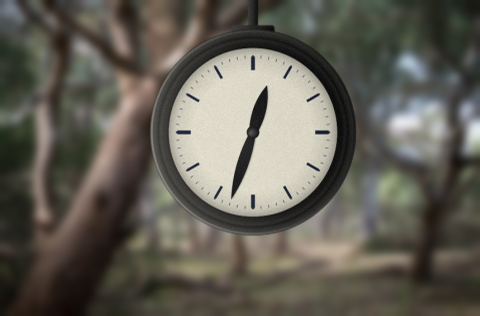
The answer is **12:33**
